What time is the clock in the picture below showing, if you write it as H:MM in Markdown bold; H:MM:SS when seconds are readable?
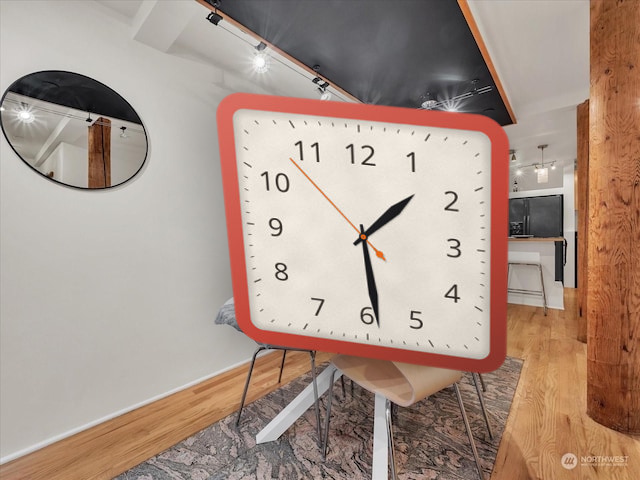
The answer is **1:28:53**
